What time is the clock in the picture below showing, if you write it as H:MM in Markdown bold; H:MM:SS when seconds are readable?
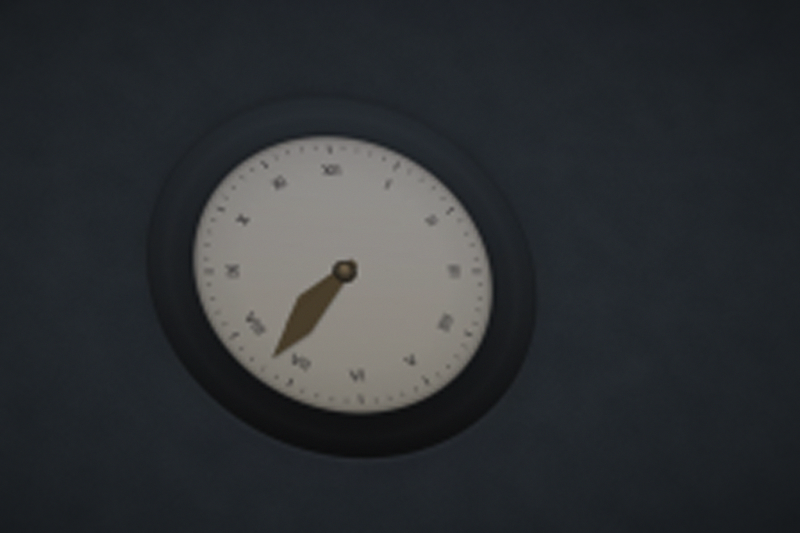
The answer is **7:37**
